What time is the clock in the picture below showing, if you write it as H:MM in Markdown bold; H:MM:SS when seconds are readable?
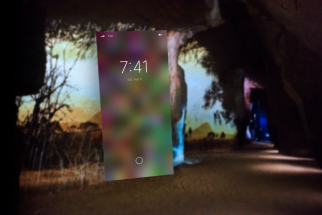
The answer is **7:41**
